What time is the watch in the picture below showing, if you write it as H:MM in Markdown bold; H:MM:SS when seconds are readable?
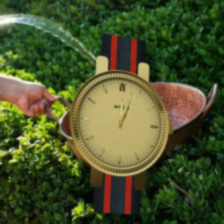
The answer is **12:03**
